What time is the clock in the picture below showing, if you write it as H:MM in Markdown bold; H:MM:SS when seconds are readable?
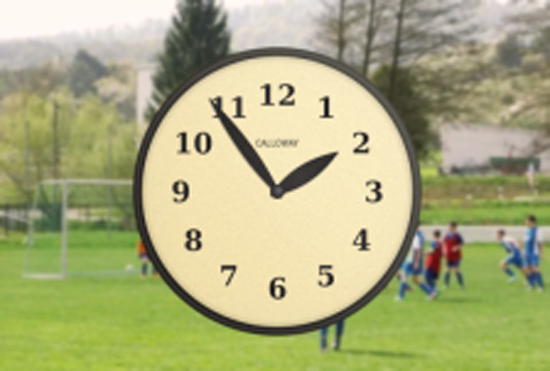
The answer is **1:54**
